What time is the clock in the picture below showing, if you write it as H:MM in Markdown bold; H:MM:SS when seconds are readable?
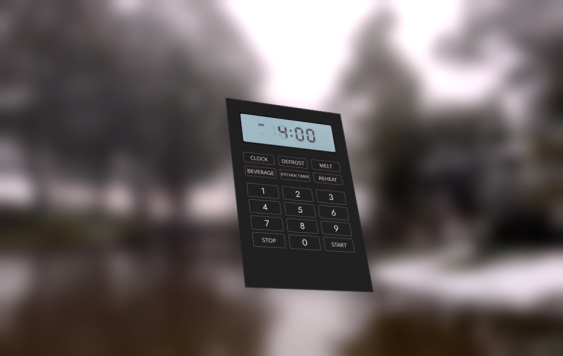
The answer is **4:00**
